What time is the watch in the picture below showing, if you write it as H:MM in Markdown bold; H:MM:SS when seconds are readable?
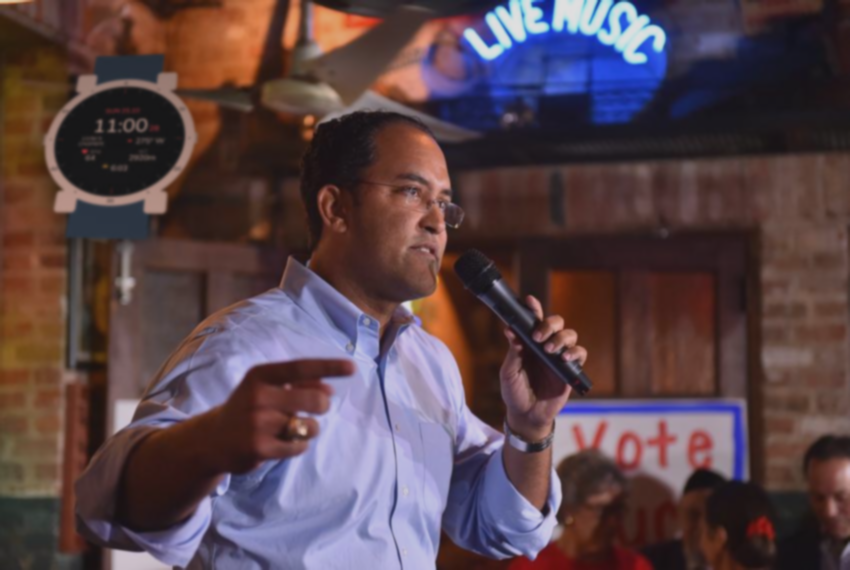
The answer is **11:00**
